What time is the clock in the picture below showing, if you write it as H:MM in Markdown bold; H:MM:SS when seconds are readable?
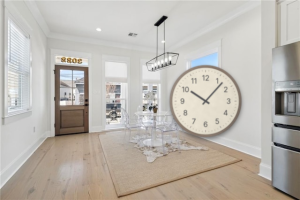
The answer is **10:07**
